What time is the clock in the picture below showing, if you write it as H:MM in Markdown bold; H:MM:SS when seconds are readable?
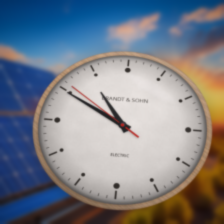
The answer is **10:49:51**
